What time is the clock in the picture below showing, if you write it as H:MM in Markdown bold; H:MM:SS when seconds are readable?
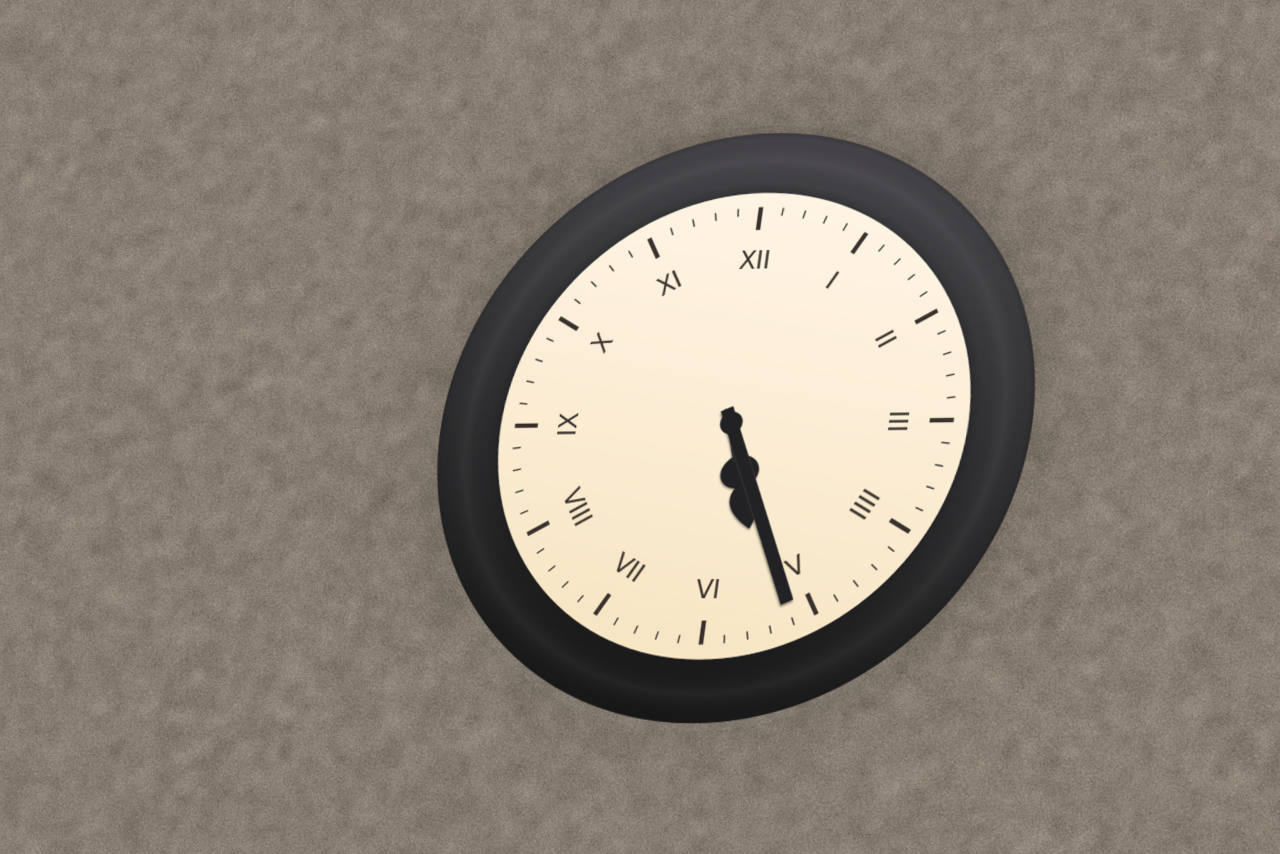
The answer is **5:26**
